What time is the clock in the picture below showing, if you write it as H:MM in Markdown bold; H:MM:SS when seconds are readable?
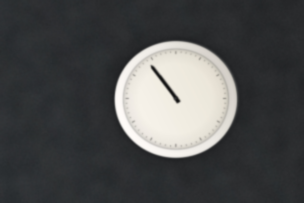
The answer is **10:54**
